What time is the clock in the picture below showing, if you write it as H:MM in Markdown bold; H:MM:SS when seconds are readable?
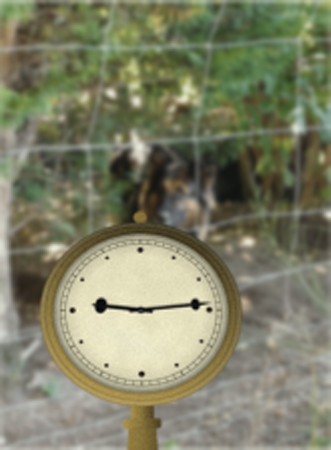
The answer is **9:14**
